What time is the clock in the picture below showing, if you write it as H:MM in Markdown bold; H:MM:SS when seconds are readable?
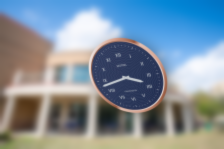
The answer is **3:43**
